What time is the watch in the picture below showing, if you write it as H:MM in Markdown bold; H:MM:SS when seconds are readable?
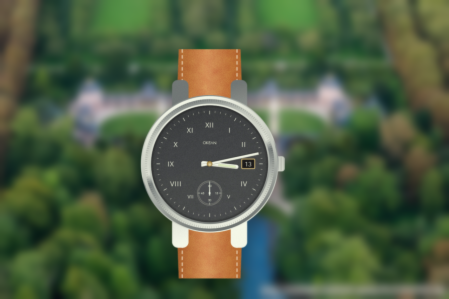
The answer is **3:13**
